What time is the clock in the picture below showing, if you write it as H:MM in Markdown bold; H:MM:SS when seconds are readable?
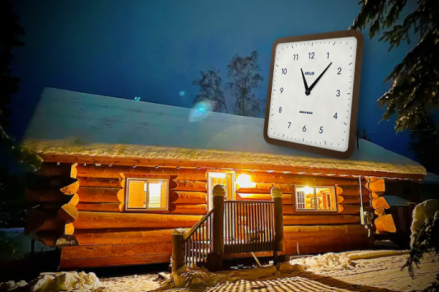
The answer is **11:07**
